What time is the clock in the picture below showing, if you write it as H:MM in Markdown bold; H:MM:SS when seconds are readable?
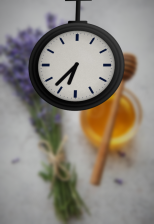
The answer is **6:37**
